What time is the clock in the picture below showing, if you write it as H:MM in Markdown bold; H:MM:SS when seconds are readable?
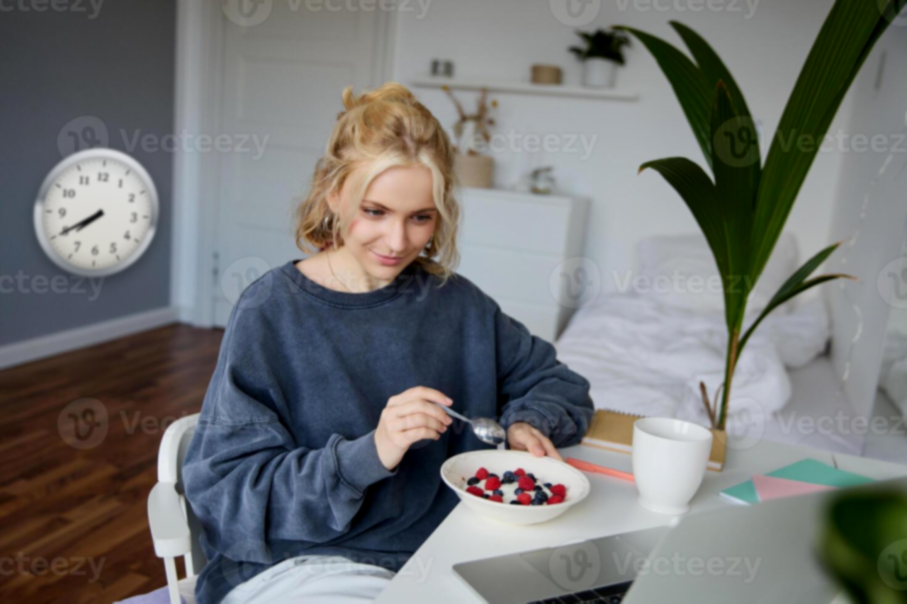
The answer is **7:40**
